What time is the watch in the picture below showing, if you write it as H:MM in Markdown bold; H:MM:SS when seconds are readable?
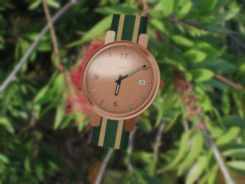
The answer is **6:09**
